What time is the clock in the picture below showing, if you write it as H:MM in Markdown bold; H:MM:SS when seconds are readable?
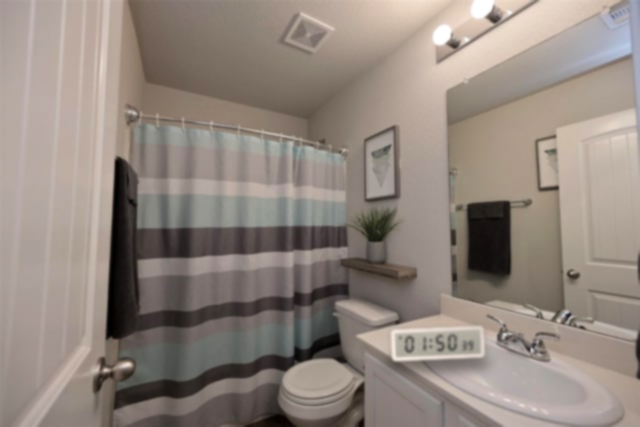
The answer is **1:50**
